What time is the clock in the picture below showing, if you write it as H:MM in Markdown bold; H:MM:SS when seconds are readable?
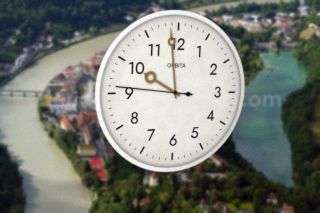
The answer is **9:58:46**
